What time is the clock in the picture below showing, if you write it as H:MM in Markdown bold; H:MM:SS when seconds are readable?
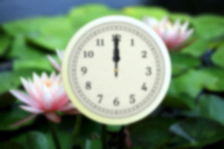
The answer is **12:00**
